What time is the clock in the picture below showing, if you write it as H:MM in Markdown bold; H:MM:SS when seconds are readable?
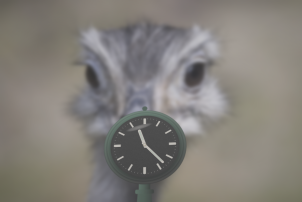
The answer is **11:23**
